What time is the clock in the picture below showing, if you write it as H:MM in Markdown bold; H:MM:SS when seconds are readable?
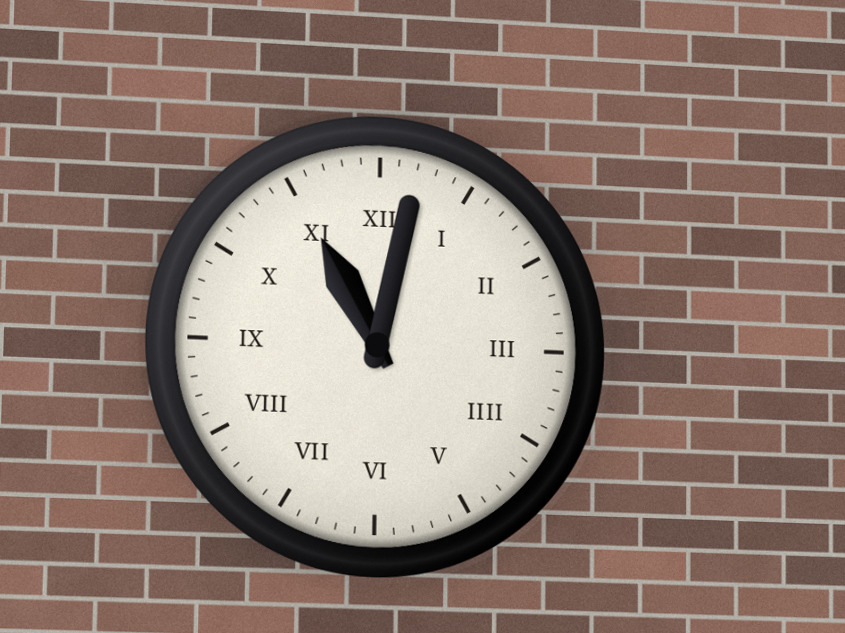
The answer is **11:02**
